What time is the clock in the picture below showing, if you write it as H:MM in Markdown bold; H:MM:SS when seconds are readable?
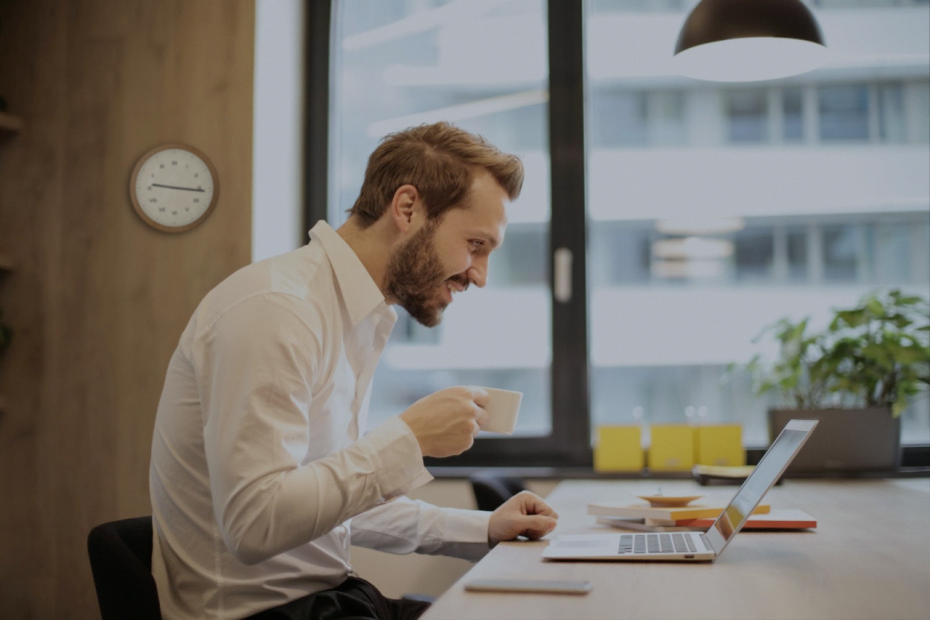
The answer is **9:16**
